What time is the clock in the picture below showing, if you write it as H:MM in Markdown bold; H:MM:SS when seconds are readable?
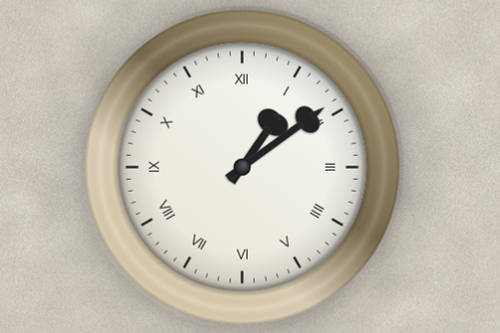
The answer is **1:09**
